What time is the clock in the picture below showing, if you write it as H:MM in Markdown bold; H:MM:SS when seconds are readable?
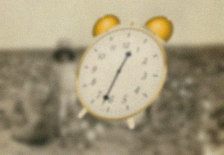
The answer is **12:32**
